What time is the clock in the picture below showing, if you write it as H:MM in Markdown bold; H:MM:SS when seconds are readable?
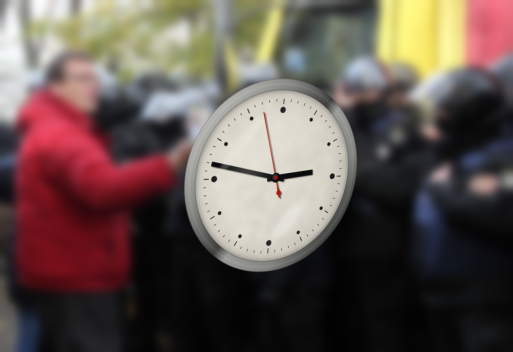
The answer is **2:46:57**
